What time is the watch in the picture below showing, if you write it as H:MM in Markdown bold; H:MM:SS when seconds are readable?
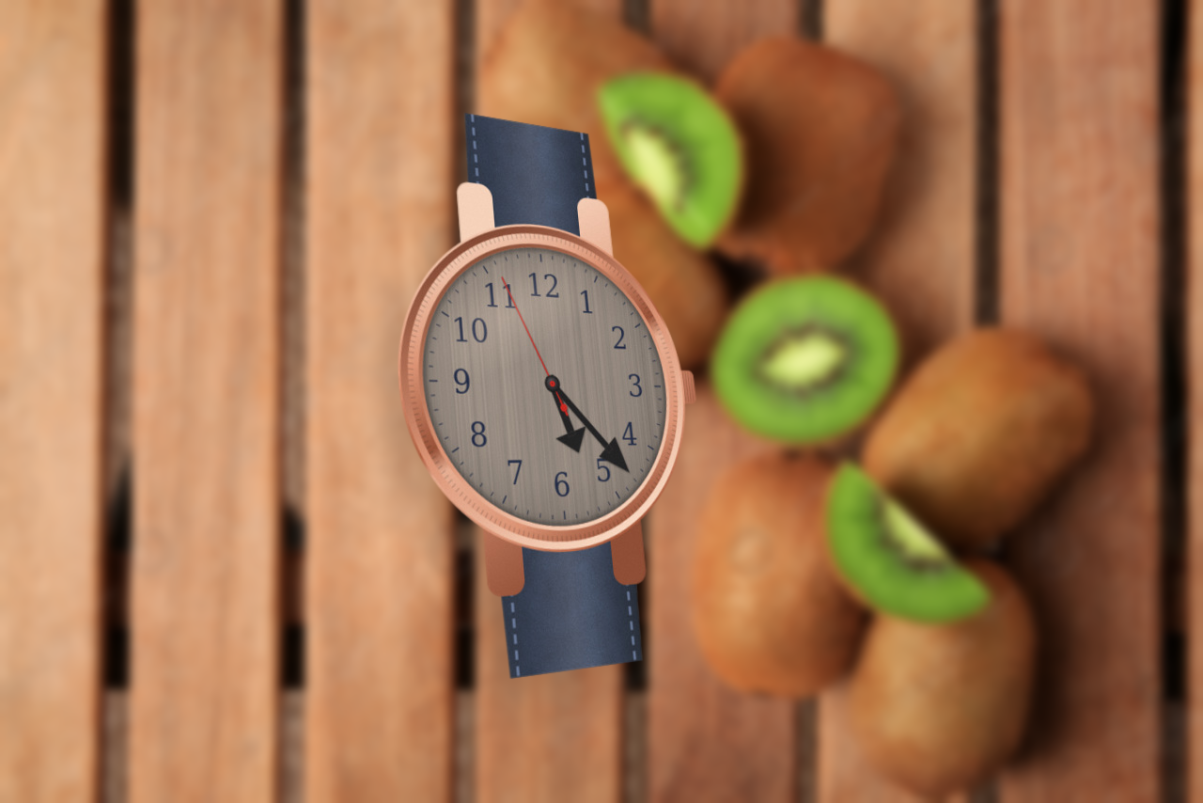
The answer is **5:22:56**
